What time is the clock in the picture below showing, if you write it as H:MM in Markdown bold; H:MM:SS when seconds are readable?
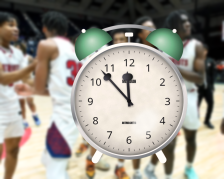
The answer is **11:53**
